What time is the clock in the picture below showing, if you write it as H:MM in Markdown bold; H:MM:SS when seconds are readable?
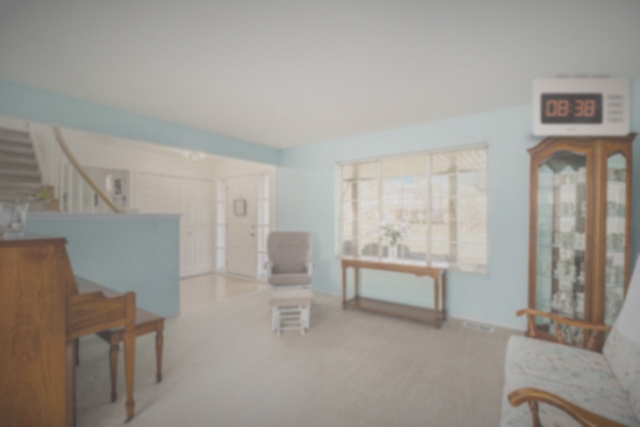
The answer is **8:38**
